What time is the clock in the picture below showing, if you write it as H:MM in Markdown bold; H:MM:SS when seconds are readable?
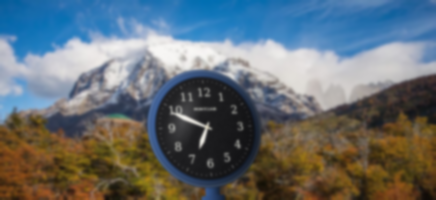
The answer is **6:49**
